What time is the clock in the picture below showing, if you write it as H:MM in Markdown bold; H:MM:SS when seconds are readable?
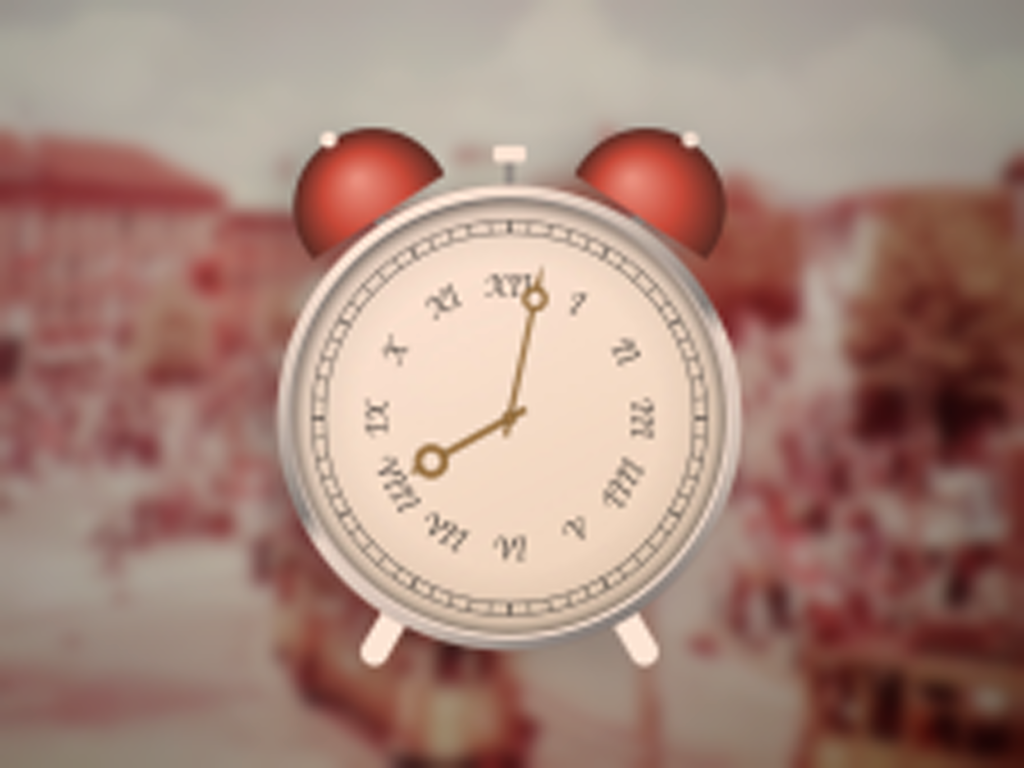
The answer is **8:02**
